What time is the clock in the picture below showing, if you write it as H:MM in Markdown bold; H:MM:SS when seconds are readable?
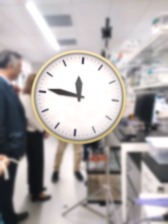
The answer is **11:46**
